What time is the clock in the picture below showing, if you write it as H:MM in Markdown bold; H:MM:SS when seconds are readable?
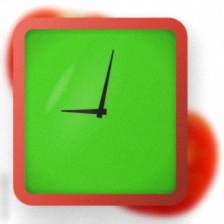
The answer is **9:02**
